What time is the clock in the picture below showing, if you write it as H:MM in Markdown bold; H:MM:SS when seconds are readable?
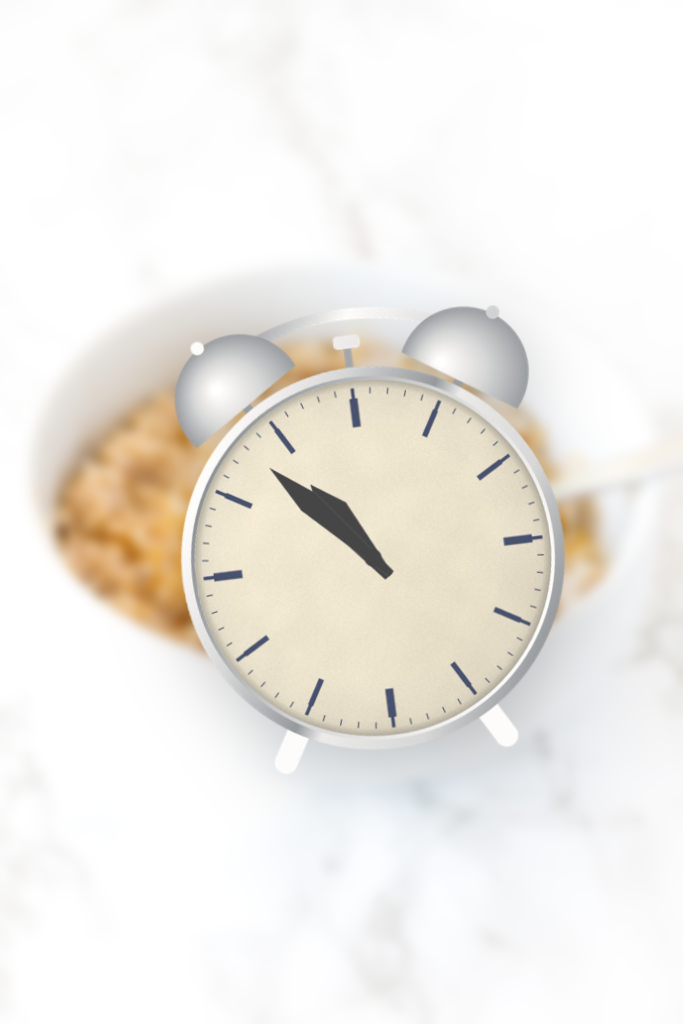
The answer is **10:53**
